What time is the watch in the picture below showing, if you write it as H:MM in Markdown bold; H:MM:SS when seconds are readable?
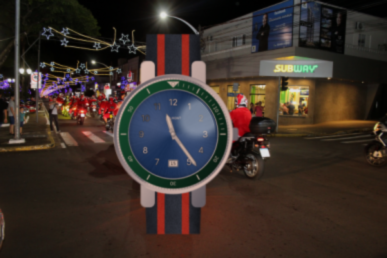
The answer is **11:24**
